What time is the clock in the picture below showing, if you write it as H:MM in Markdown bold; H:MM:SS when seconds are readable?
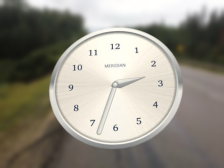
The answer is **2:33**
